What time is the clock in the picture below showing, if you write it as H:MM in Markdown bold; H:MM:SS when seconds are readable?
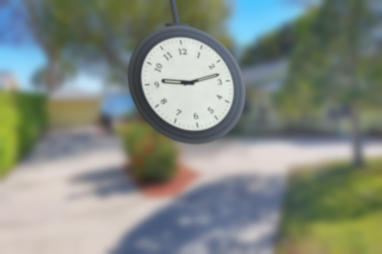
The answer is **9:13**
